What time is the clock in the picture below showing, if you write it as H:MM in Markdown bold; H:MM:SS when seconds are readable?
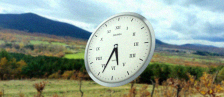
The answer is **5:34**
